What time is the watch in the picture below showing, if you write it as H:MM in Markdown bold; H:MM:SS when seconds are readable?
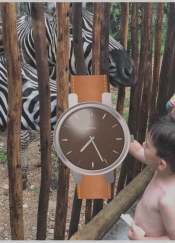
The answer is **7:26**
